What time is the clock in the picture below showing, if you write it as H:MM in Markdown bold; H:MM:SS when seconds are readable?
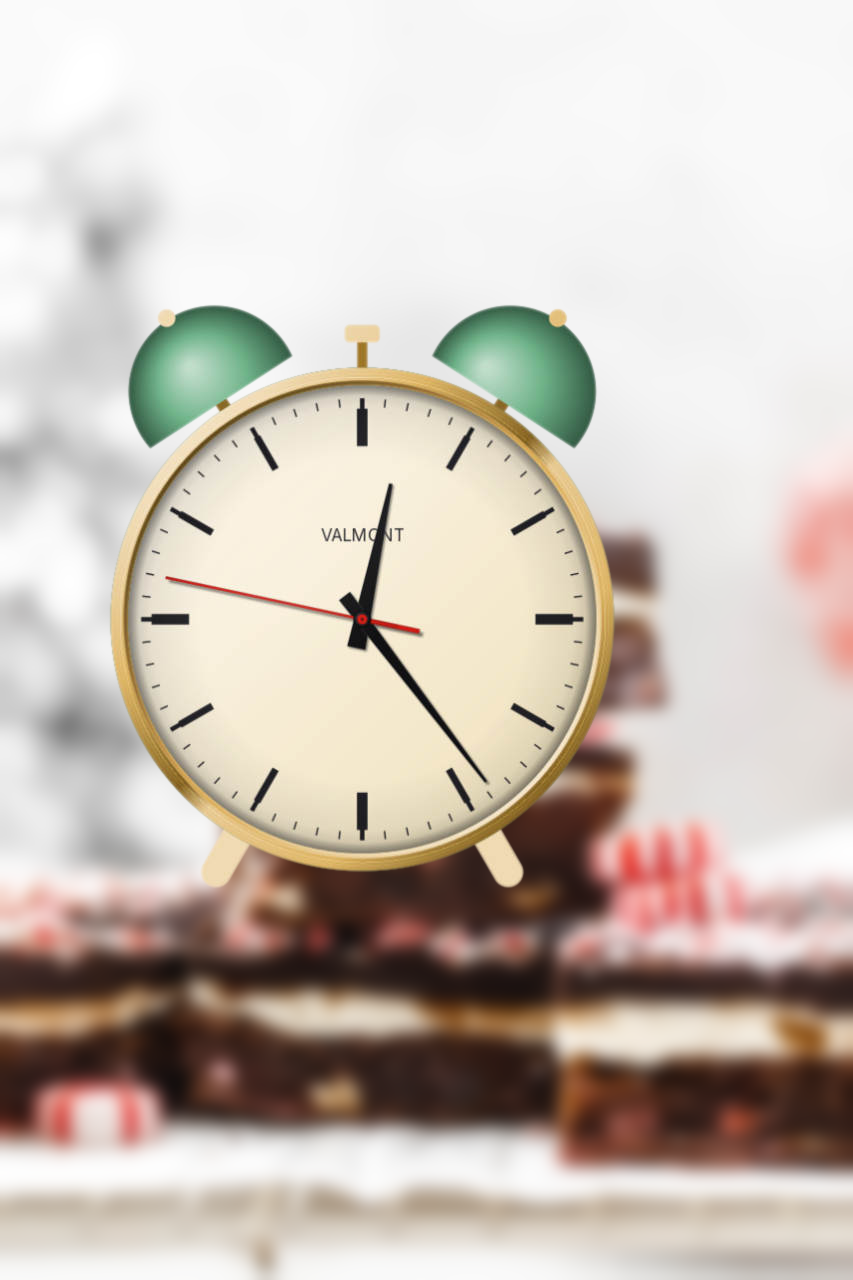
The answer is **12:23:47**
